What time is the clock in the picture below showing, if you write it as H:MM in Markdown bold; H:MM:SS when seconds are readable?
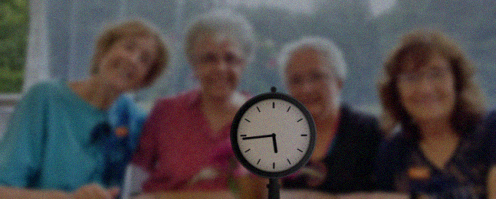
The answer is **5:44**
